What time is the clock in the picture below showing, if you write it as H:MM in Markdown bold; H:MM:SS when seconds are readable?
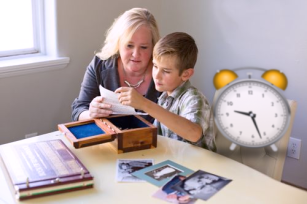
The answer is **9:27**
